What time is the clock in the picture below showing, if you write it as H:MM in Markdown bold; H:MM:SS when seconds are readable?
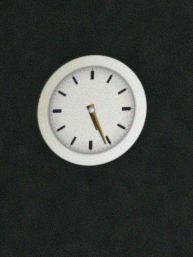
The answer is **5:26**
